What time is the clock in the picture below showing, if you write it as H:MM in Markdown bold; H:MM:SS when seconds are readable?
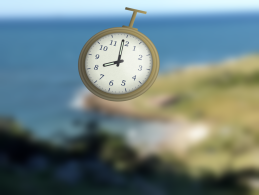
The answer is **7:59**
